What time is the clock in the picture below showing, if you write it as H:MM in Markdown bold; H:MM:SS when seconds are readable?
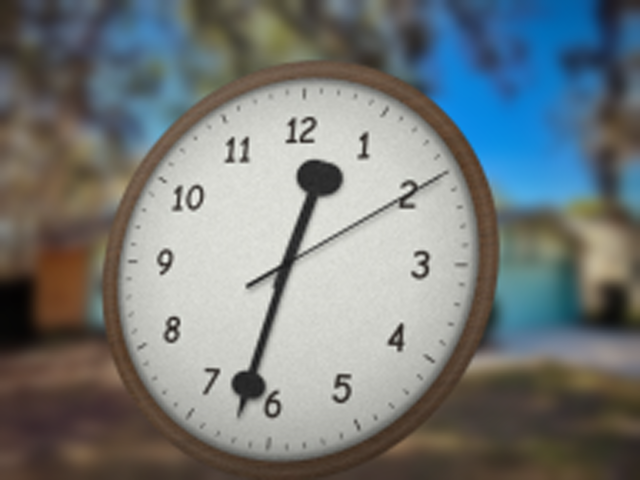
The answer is **12:32:10**
